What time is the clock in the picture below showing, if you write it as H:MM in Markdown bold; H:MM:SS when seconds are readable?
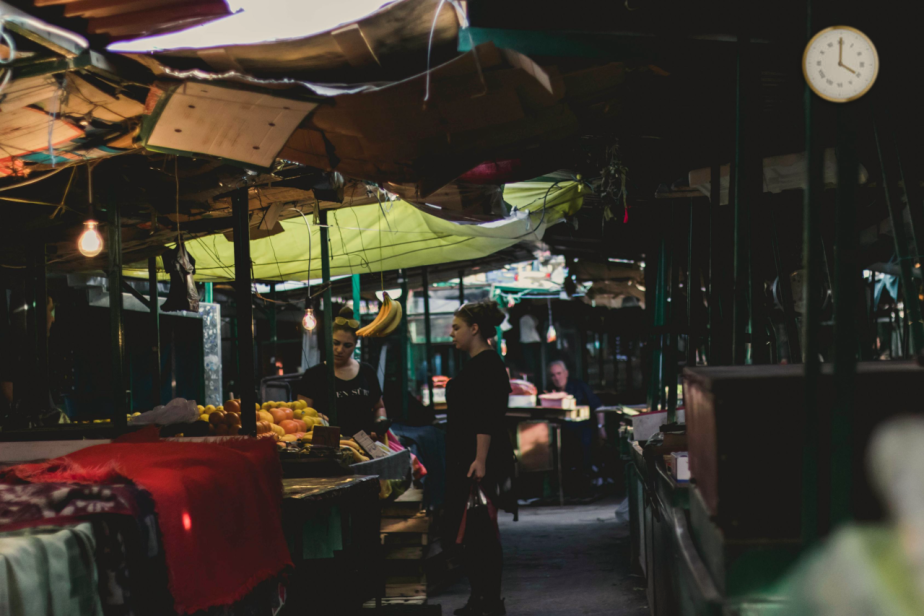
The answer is **4:00**
